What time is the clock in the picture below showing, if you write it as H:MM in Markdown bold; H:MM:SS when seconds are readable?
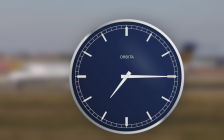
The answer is **7:15**
